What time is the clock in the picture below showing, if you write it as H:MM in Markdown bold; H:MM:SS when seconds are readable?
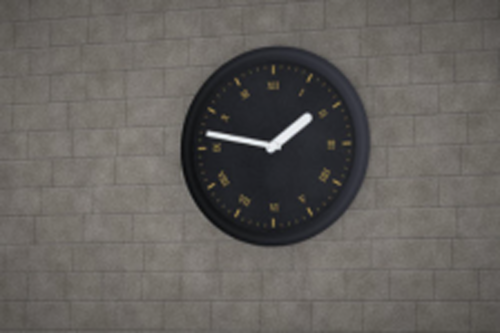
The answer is **1:47**
